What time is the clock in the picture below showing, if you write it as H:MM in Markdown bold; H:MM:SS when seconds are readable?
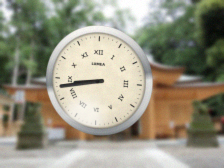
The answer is **8:43**
